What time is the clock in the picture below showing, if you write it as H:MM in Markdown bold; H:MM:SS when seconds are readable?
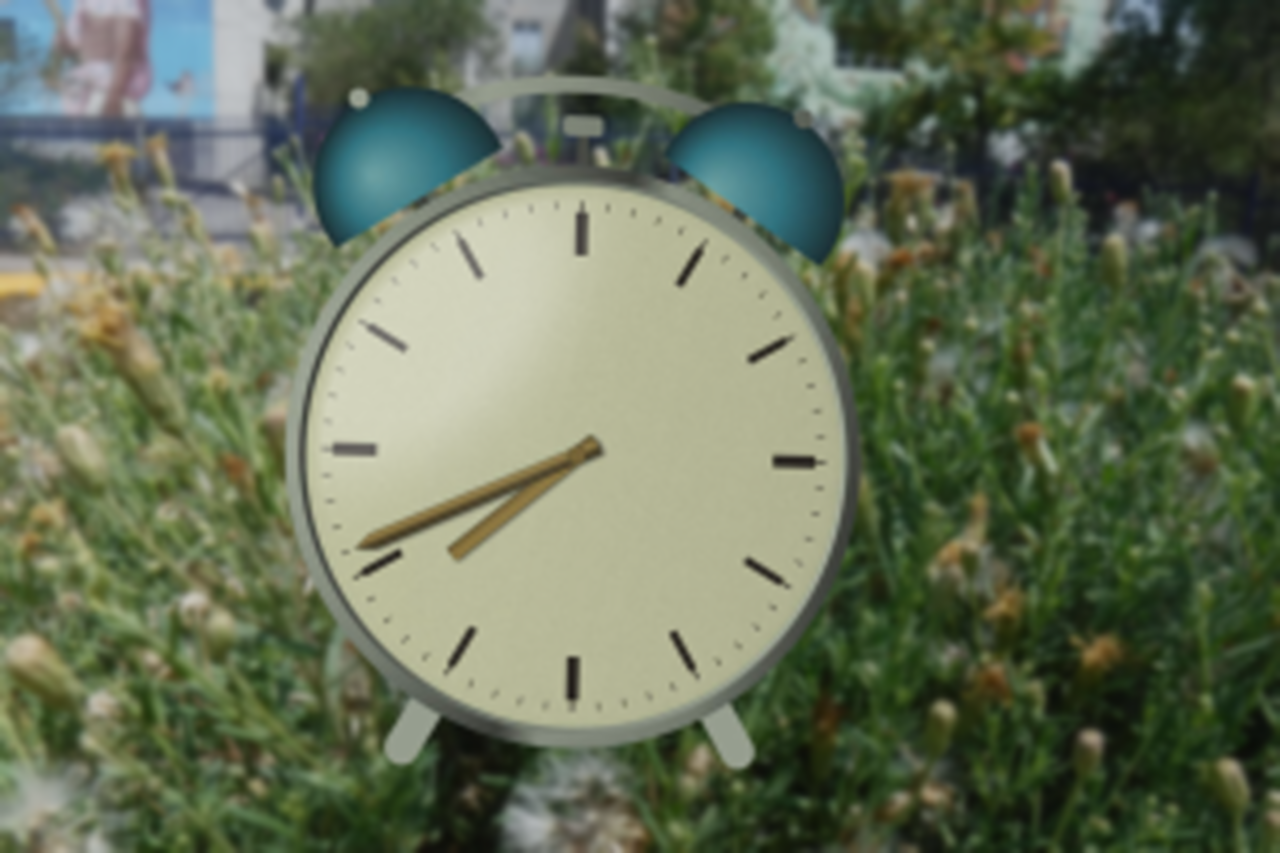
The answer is **7:41**
